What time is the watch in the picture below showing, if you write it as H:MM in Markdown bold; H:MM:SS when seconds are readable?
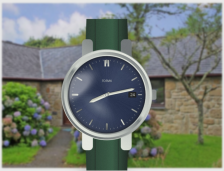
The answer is **8:13**
